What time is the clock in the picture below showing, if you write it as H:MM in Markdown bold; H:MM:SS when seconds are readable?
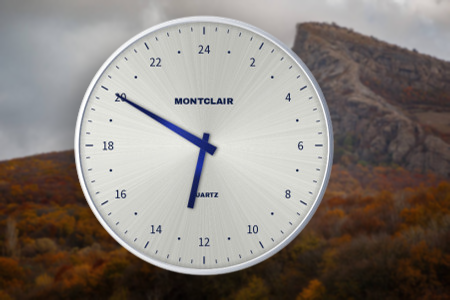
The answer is **12:50**
